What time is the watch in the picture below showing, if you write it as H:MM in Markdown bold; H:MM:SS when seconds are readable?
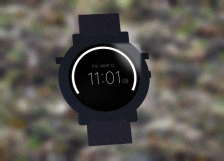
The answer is **11:01**
